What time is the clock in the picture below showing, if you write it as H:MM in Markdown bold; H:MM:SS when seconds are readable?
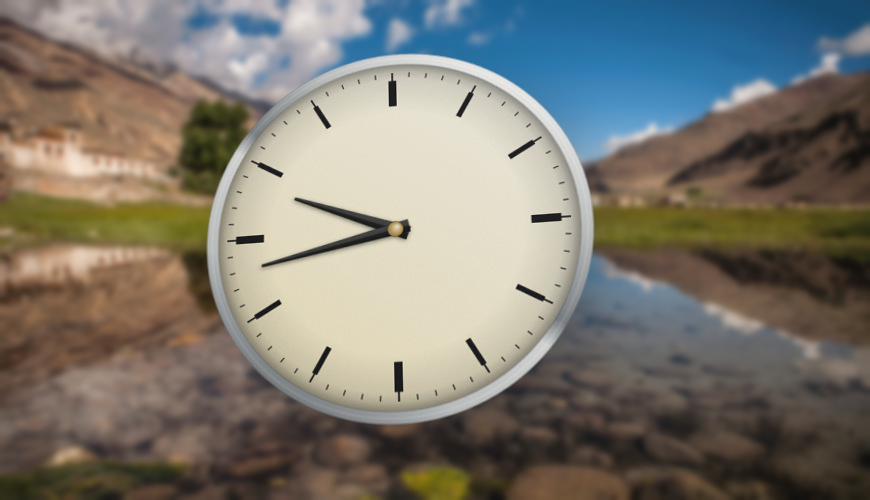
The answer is **9:43**
